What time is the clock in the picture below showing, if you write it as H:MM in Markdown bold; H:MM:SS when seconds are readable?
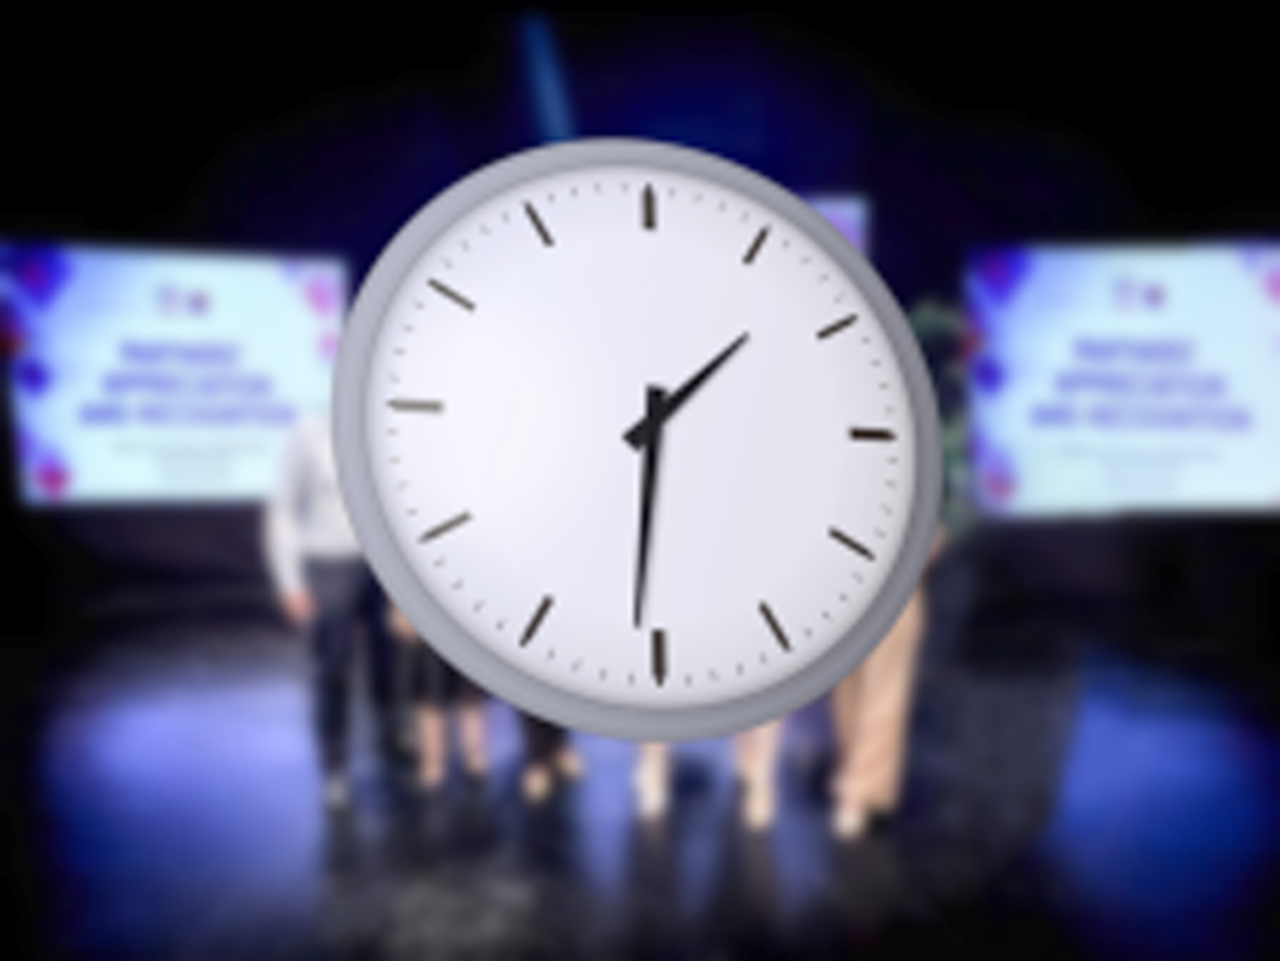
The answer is **1:31**
